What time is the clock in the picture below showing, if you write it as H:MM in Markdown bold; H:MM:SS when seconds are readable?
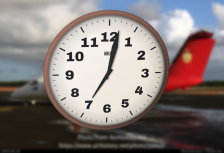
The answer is **7:02**
